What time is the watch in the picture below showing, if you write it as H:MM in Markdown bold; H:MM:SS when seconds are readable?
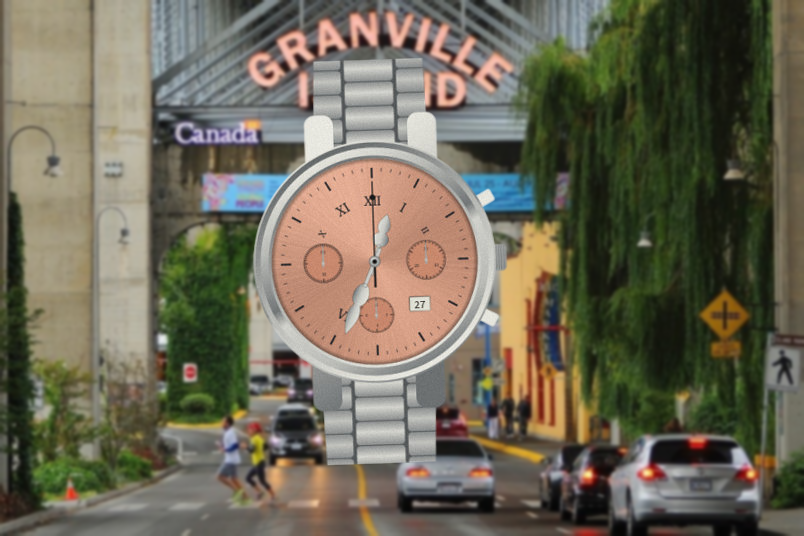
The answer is **12:34**
